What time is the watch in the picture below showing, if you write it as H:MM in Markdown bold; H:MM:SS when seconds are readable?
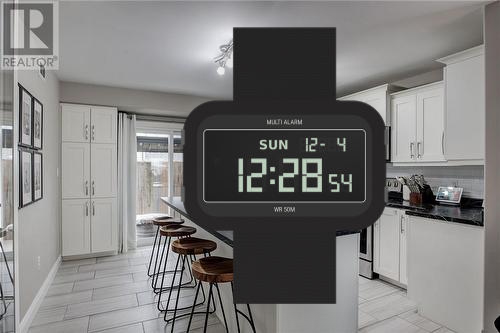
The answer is **12:28:54**
